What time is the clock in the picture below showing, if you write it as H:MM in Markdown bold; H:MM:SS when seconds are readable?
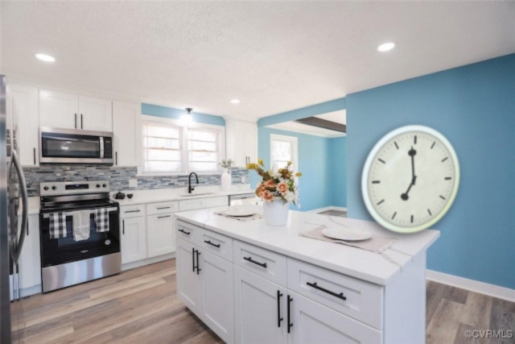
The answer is **6:59**
